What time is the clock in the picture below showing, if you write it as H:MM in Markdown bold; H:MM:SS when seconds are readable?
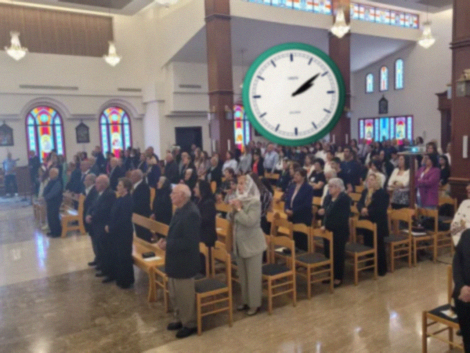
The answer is **2:09**
